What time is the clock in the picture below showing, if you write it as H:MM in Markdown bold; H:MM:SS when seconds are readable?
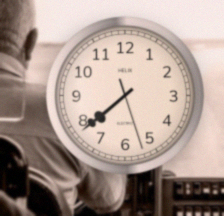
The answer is **7:38:27**
